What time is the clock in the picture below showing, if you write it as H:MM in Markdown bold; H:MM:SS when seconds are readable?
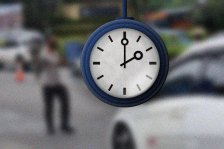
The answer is **2:00**
